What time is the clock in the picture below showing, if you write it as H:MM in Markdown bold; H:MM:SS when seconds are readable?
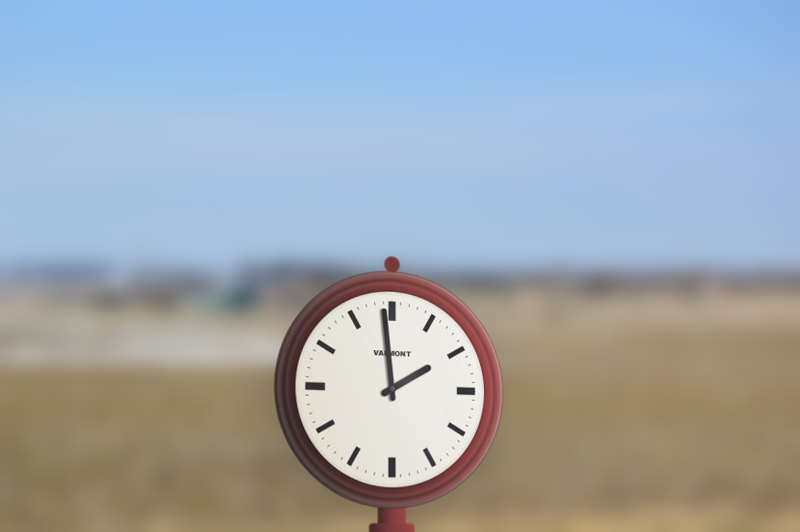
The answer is **1:59**
